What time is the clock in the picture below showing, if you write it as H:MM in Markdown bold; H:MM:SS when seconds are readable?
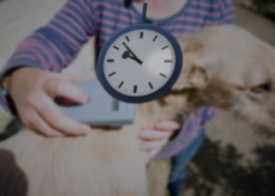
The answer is **9:53**
